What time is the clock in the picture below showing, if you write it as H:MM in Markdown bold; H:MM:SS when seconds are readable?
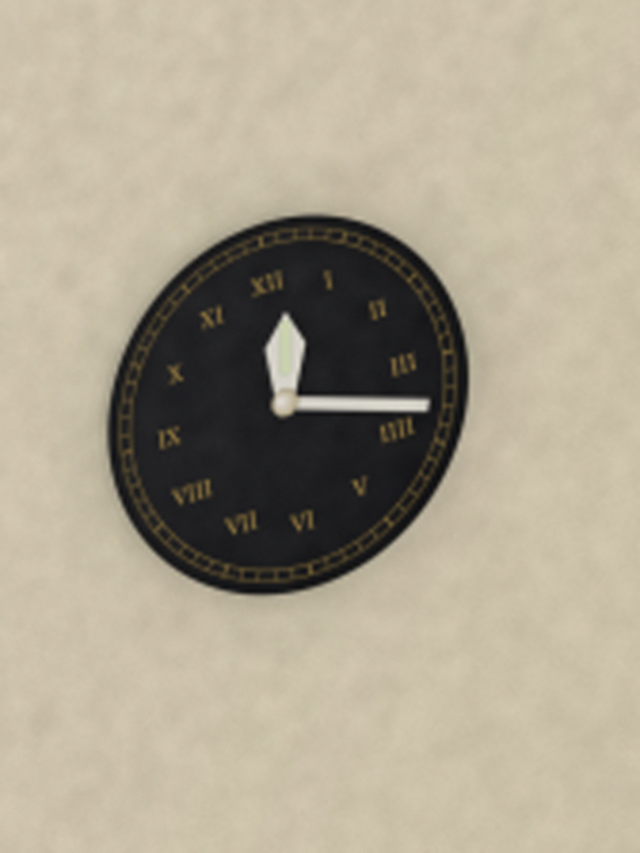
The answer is **12:18**
